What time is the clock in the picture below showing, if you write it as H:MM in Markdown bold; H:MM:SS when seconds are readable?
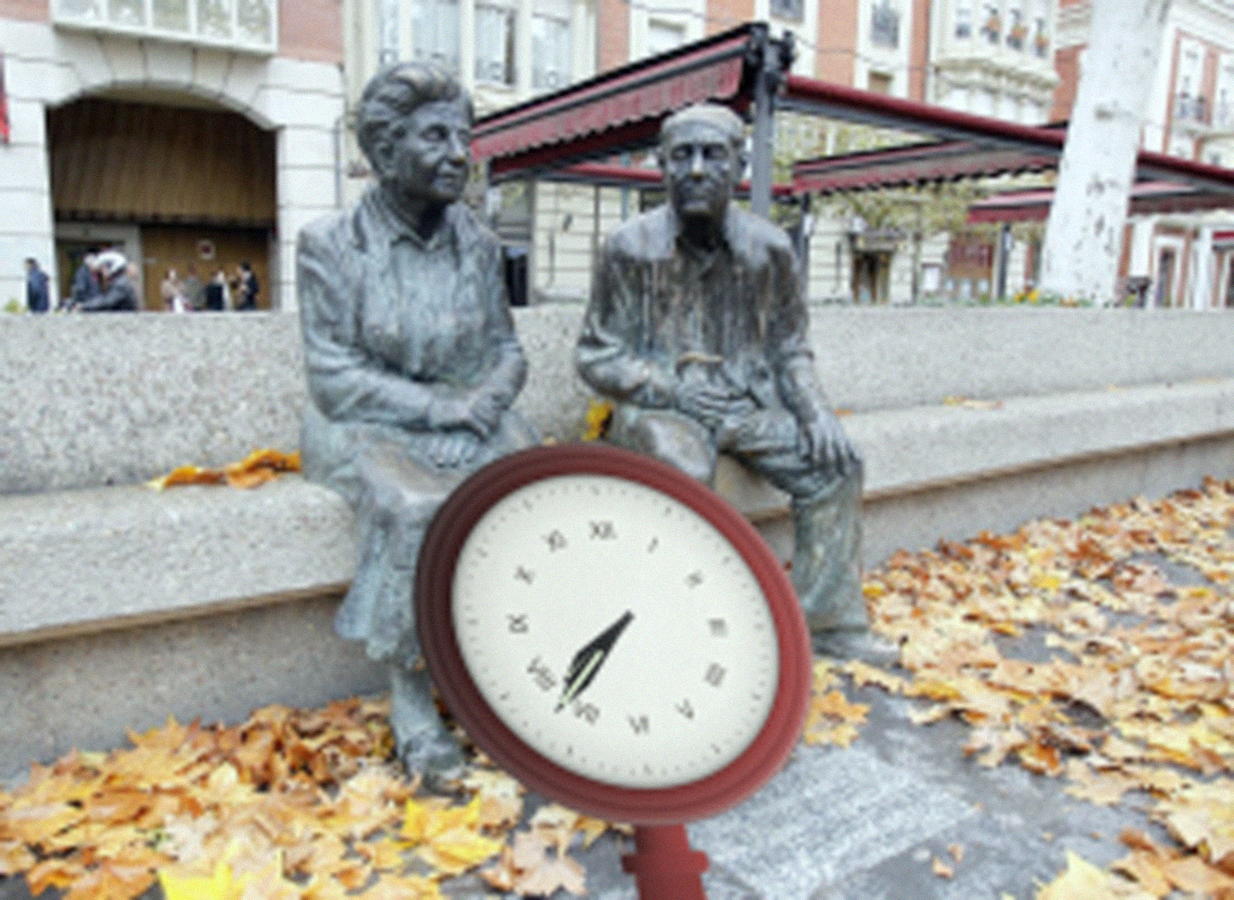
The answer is **7:37**
